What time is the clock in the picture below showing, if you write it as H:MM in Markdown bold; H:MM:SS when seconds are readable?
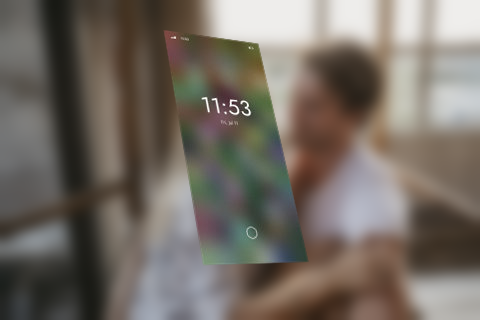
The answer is **11:53**
